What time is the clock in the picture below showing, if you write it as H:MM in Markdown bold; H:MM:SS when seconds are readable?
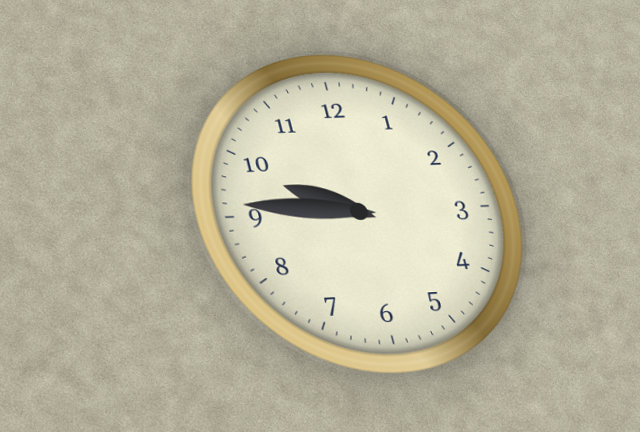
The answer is **9:46**
